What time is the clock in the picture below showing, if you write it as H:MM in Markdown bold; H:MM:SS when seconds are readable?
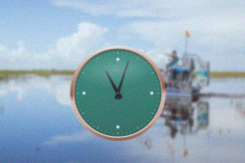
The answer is **11:03**
